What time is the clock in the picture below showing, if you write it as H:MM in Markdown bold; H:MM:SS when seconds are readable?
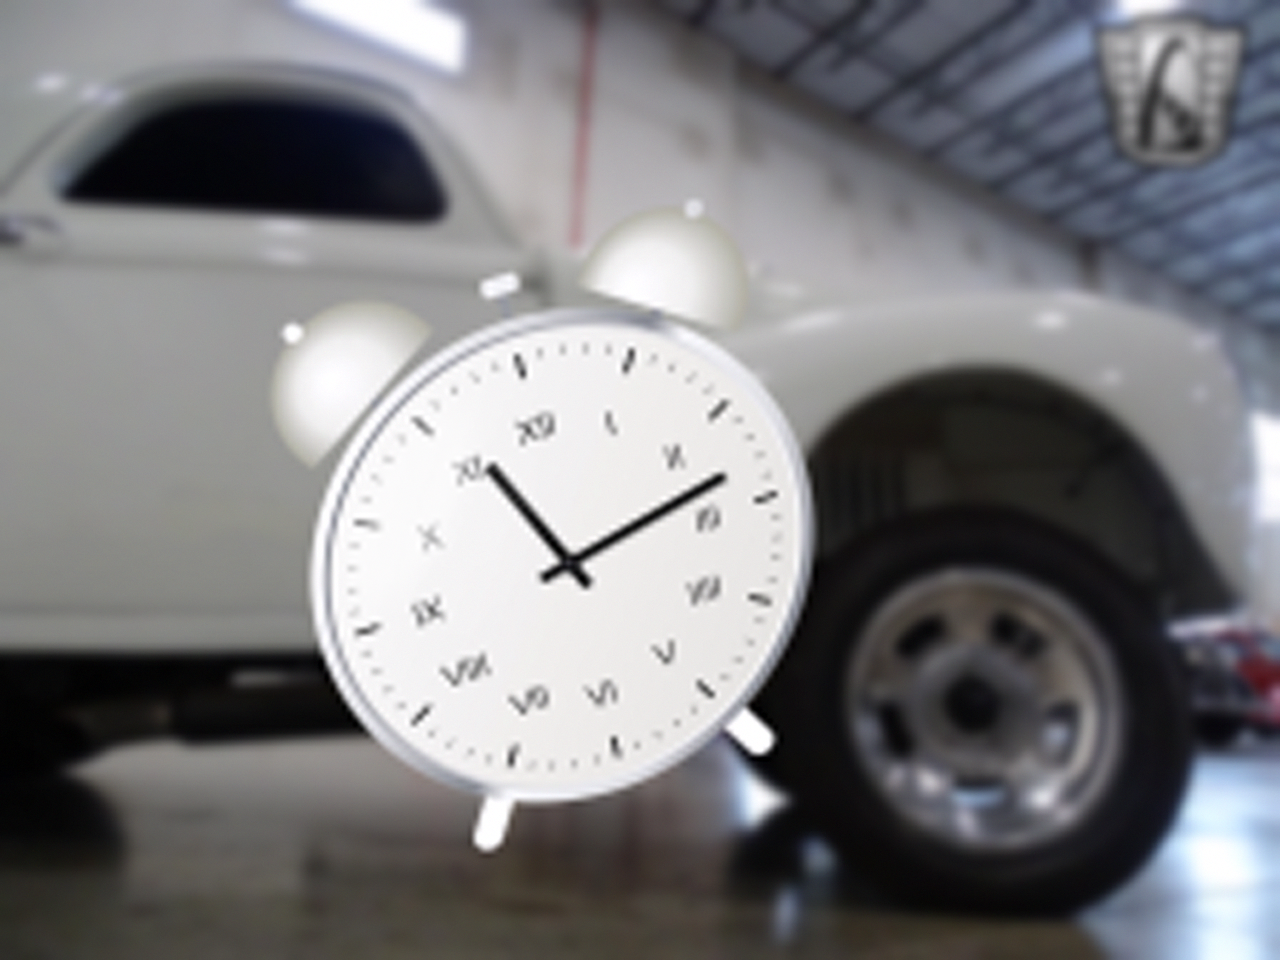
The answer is **11:13**
